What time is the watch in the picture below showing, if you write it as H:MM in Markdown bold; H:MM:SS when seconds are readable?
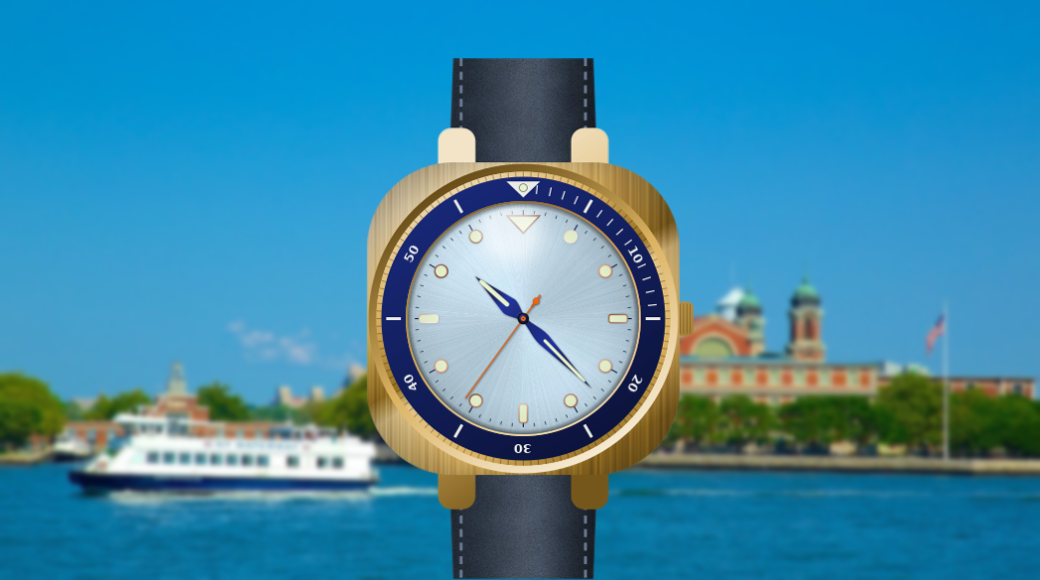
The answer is **10:22:36**
